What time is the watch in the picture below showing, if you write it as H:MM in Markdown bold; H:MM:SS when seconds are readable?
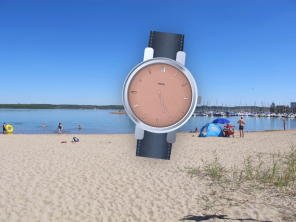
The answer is **5:25**
